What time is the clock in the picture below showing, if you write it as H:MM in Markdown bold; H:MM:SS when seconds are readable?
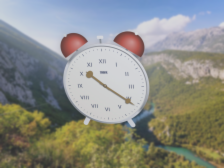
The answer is **10:21**
